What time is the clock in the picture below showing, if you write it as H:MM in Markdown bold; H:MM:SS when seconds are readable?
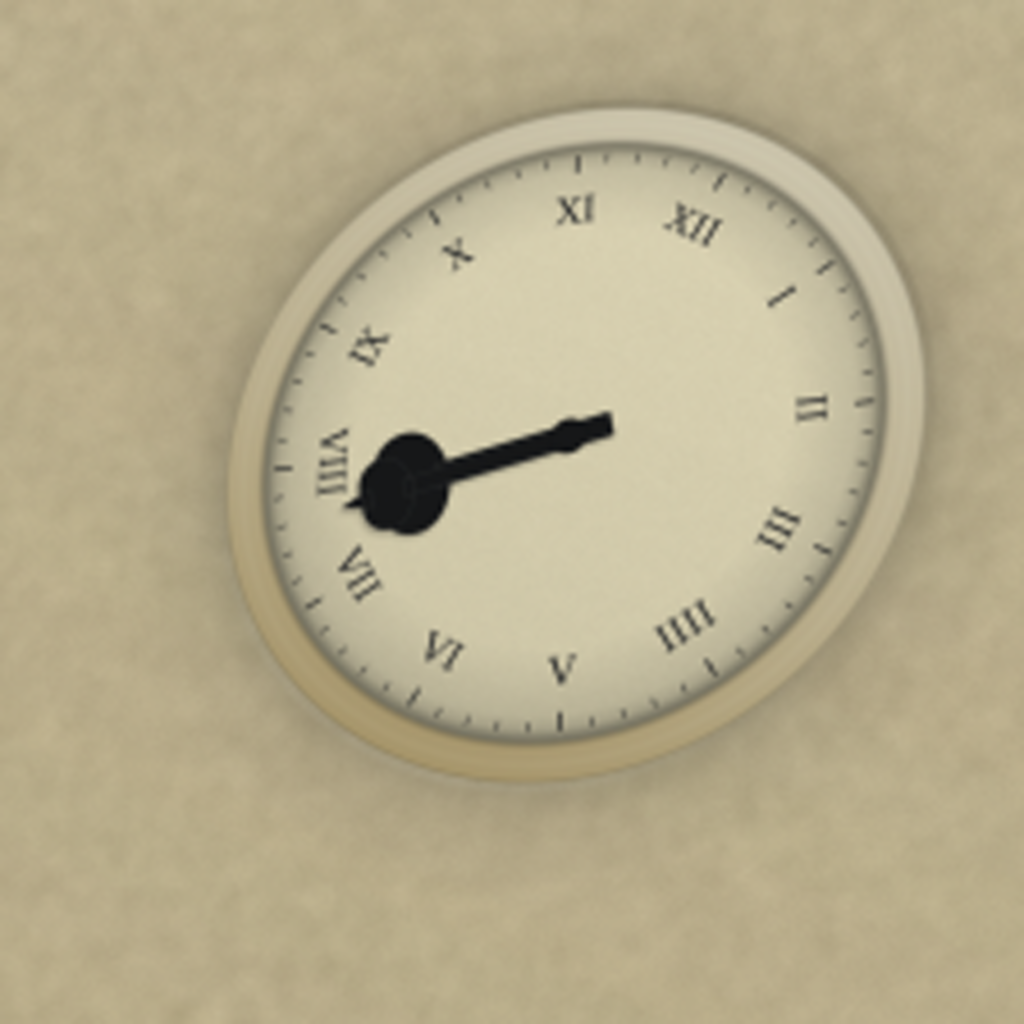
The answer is **7:38**
